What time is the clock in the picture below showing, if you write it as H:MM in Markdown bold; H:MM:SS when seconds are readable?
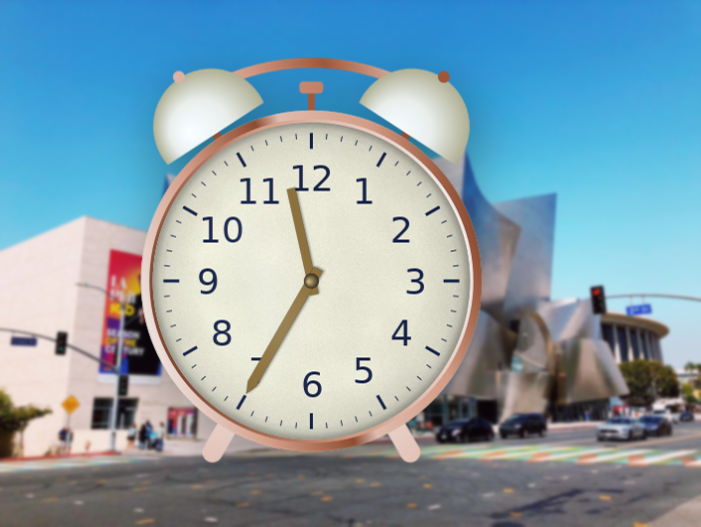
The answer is **11:35**
